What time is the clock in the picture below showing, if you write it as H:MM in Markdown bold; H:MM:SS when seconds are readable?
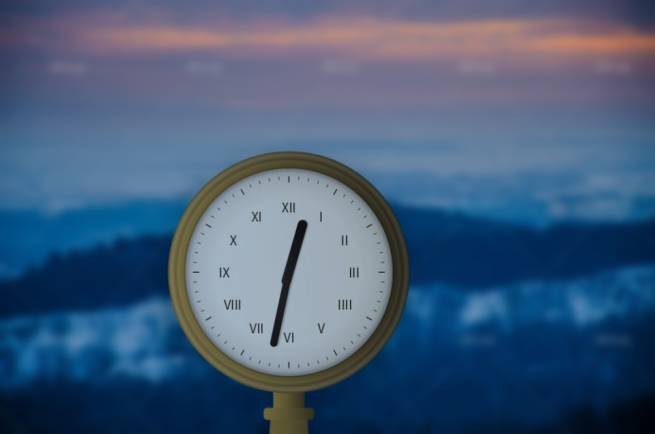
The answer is **12:32**
